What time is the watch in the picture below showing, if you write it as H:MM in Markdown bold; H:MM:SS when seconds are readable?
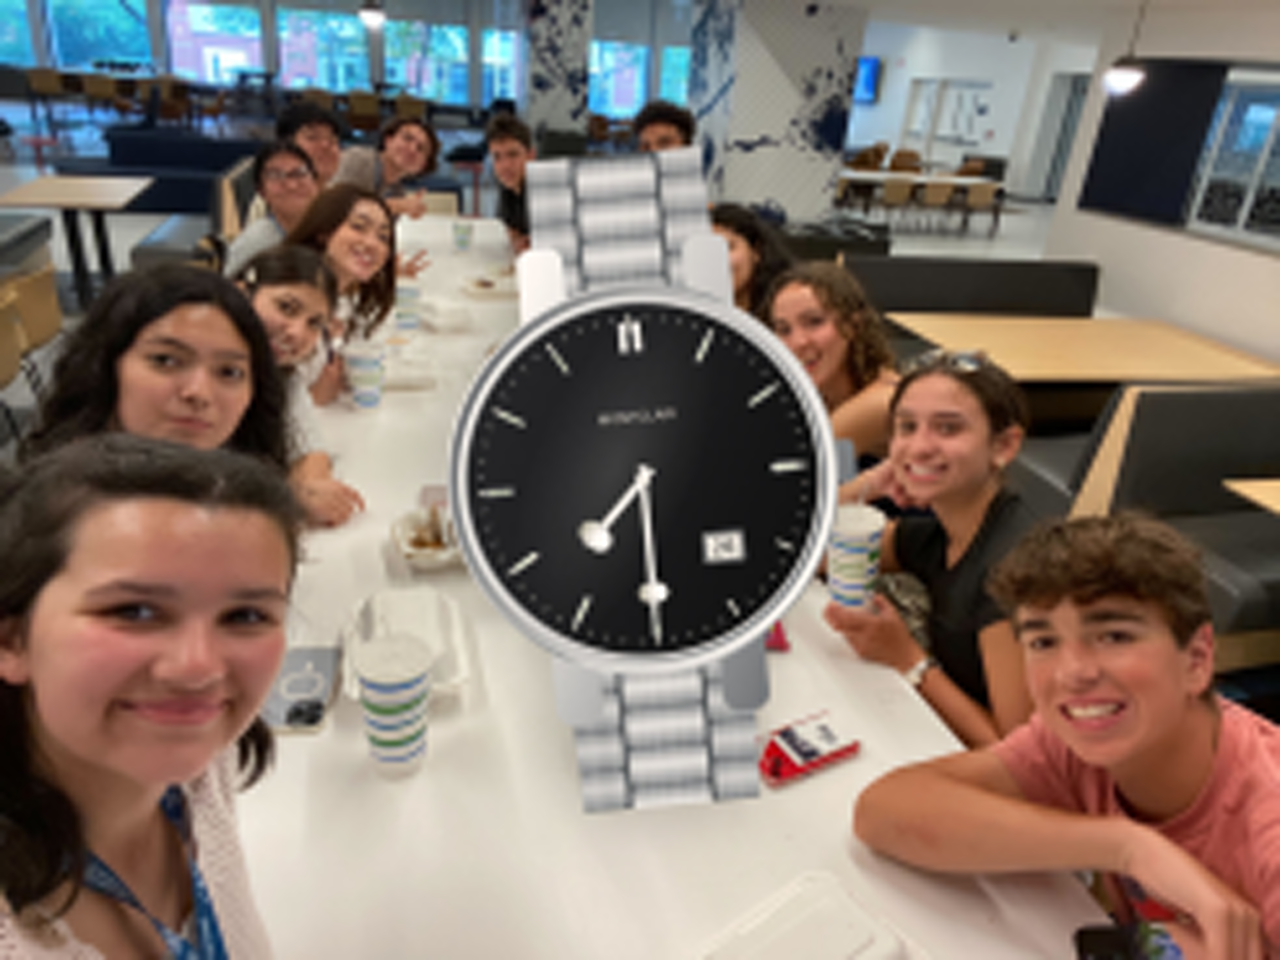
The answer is **7:30**
